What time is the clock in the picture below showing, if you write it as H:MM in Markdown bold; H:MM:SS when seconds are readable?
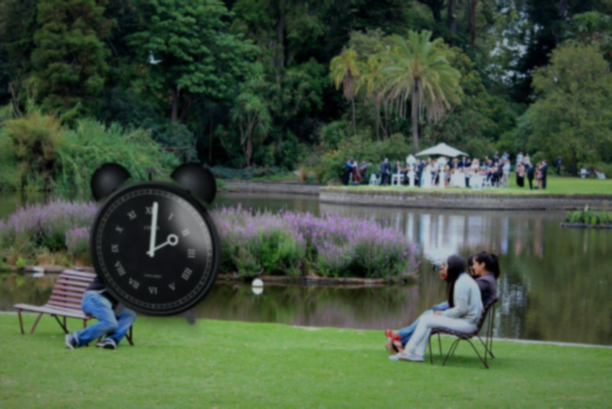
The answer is **2:01**
